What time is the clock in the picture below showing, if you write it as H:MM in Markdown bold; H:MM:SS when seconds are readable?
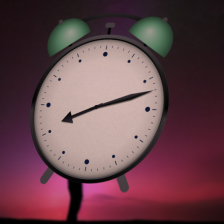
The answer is **8:12**
